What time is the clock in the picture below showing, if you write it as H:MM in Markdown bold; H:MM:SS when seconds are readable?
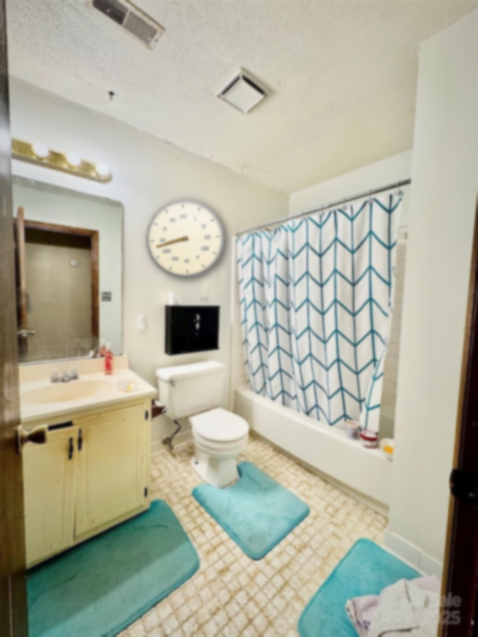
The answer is **8:43**
